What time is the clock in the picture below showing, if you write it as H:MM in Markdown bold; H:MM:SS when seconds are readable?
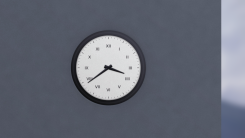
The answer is **3:39**
